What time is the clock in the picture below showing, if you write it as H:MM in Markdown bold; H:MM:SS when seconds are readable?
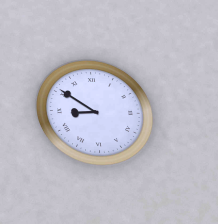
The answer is **8:51**
